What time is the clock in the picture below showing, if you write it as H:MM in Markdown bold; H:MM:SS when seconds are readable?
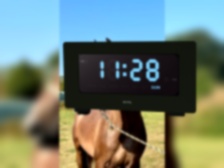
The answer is **11:28**
